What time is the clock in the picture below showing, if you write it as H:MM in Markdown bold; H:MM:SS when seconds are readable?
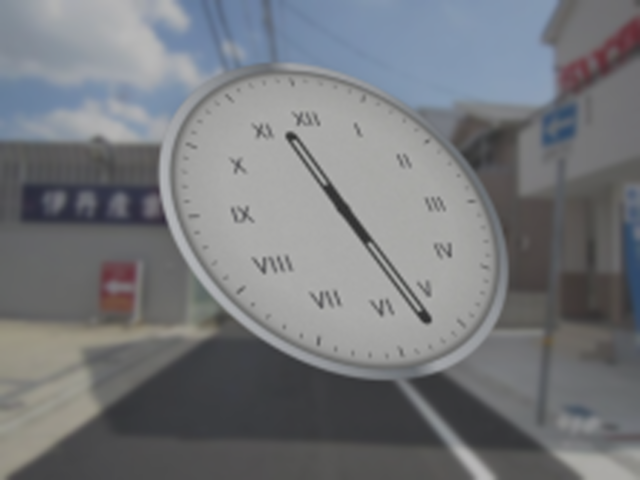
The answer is **11:27**
